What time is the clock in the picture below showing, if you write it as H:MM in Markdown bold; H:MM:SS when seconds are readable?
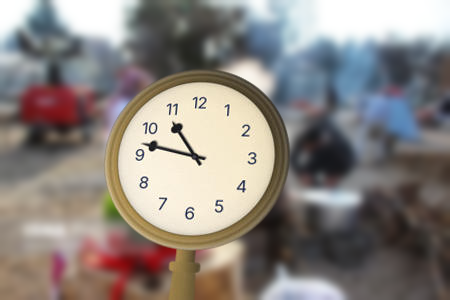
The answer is **10:47**
